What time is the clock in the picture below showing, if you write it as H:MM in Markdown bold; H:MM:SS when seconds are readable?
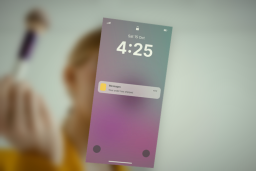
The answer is **4:25**
